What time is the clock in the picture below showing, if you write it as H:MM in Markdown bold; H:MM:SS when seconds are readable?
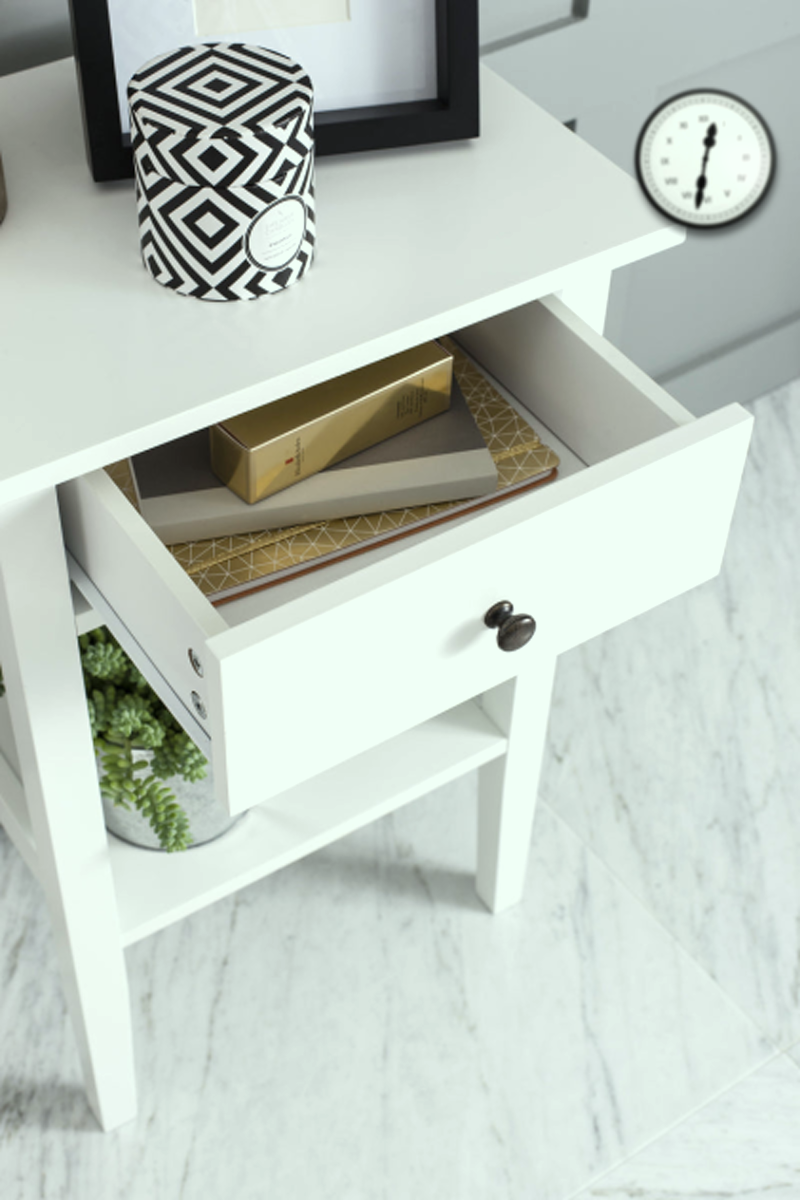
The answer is **12:32**
